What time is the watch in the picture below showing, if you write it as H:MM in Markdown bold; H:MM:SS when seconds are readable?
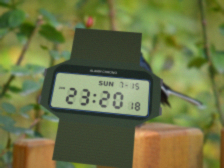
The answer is **23:20**
